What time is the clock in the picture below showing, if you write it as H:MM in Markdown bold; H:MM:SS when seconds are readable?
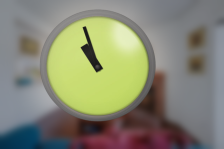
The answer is **10:57**
